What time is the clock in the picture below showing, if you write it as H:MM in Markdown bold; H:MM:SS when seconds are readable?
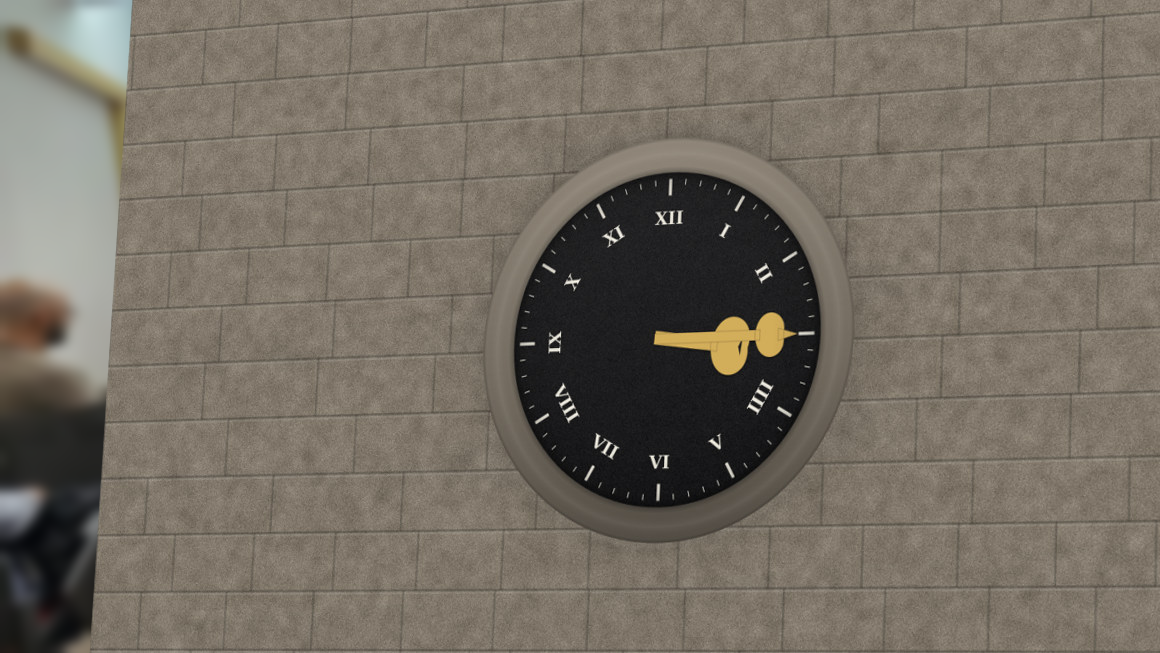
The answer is **3:15**
